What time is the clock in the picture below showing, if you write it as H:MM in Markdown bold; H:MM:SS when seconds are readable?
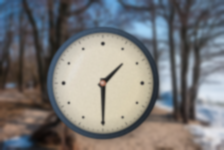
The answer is **1:30**
